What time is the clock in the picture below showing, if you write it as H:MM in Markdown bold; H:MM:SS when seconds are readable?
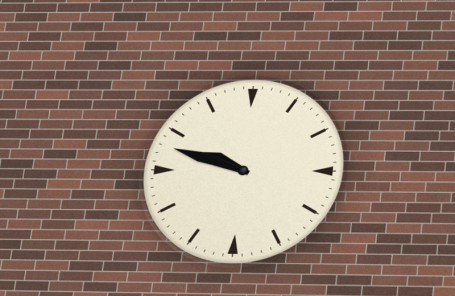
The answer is **9:48**
